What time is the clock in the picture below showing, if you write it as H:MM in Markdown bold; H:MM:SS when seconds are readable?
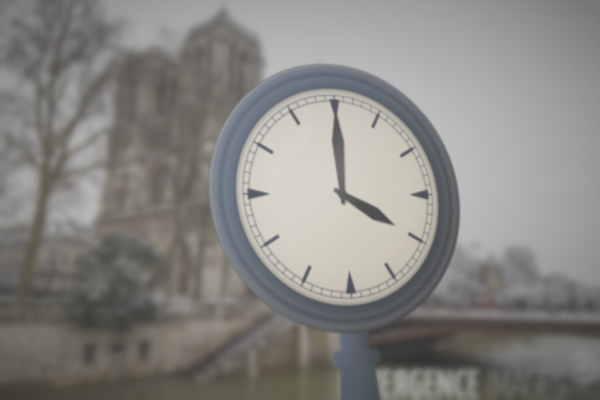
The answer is **4:00**
